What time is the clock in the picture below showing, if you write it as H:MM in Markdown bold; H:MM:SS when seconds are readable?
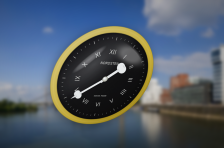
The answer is **1:39**
